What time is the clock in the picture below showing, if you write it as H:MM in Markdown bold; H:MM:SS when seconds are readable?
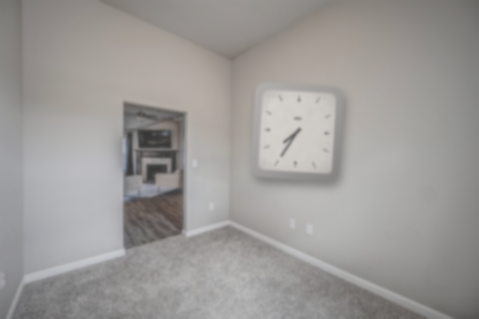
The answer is **7:35**
